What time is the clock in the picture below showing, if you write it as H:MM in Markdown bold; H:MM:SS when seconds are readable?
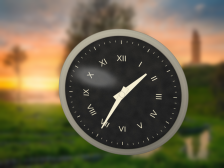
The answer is **1:35**
